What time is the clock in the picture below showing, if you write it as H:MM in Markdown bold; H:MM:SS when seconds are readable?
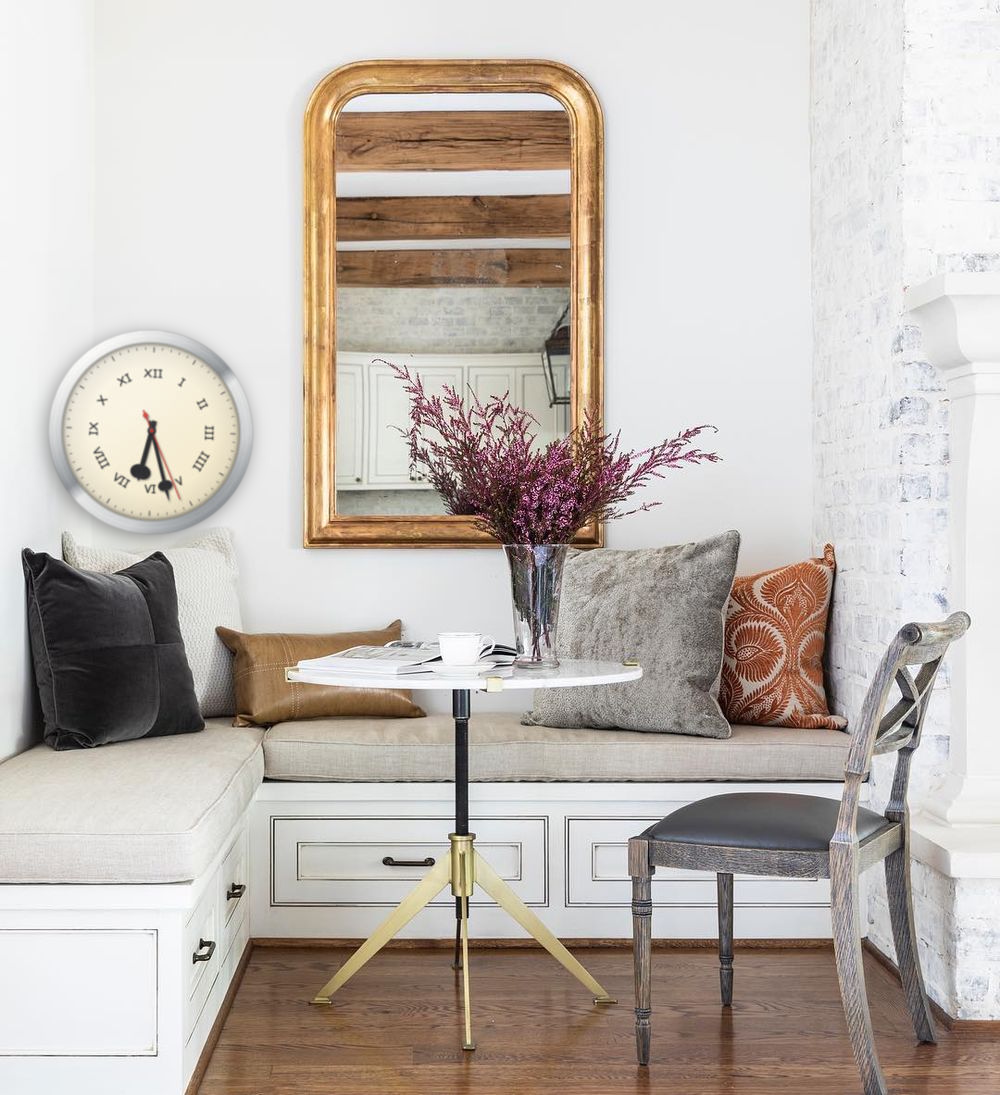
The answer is **6:27:26**
